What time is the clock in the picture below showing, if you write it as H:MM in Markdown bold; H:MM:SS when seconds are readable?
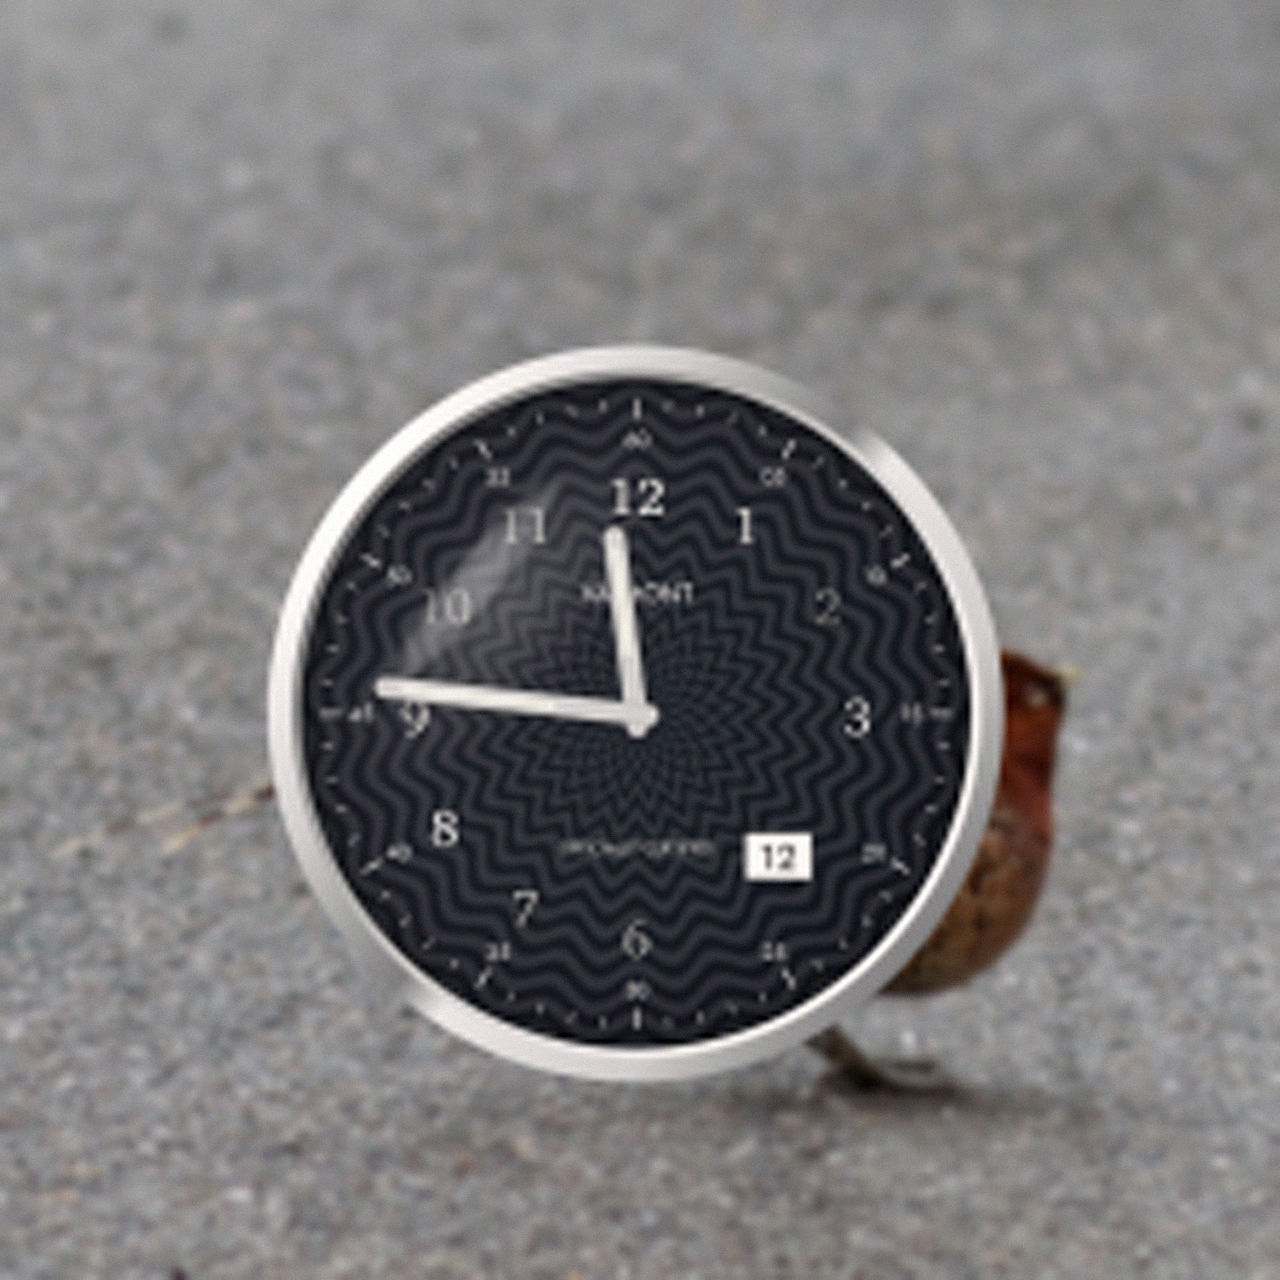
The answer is **11:46**
